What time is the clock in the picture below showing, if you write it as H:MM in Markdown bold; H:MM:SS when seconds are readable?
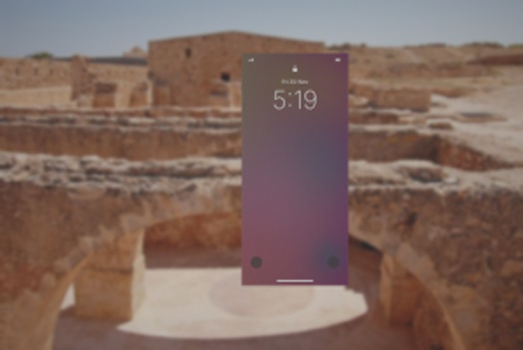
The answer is **5:19**
